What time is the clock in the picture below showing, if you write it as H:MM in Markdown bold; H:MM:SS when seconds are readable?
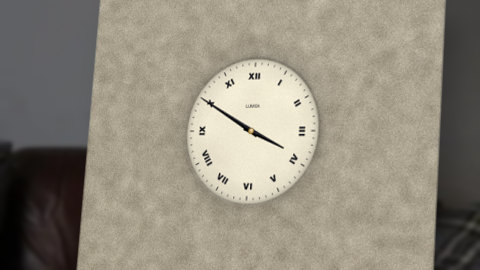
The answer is **3:50**
